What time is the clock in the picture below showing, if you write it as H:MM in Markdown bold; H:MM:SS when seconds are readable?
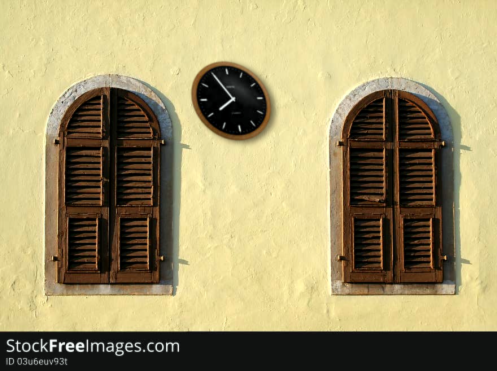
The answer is **7:55**
